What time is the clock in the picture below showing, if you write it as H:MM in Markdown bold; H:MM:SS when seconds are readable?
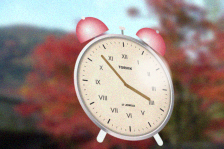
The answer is **3:53**
